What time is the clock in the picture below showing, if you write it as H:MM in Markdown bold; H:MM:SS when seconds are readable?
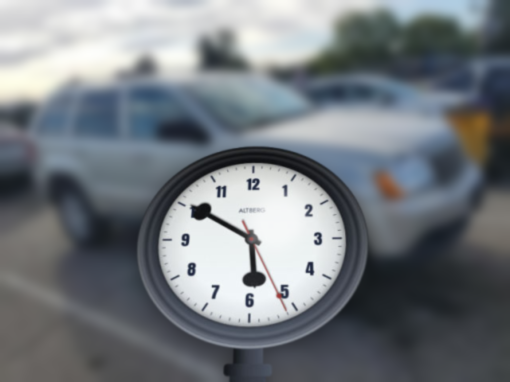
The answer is **5:50:26**
